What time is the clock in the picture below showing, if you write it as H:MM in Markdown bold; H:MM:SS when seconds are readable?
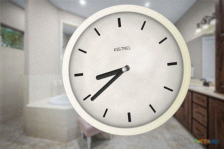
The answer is **8:39**
